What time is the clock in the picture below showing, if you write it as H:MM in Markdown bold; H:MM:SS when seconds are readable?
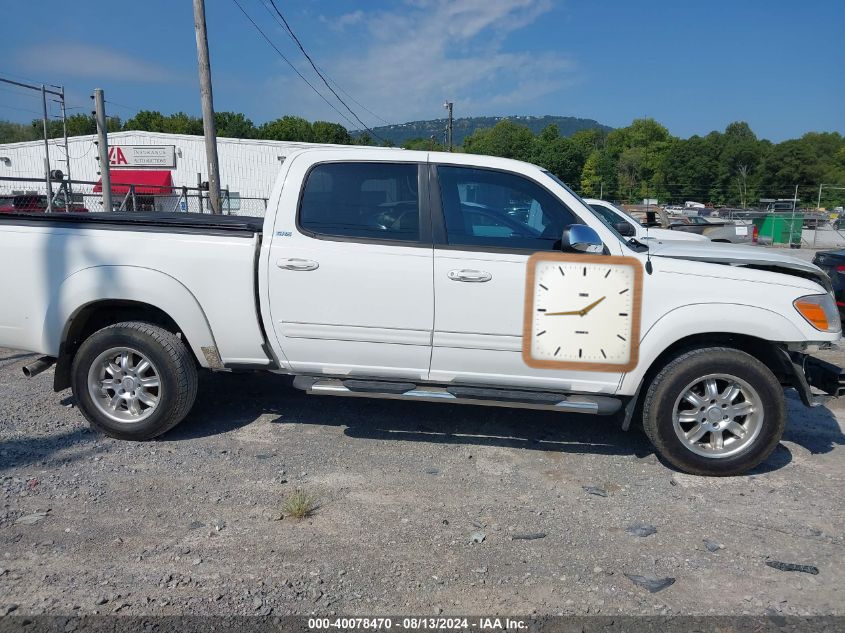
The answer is **1:44**
